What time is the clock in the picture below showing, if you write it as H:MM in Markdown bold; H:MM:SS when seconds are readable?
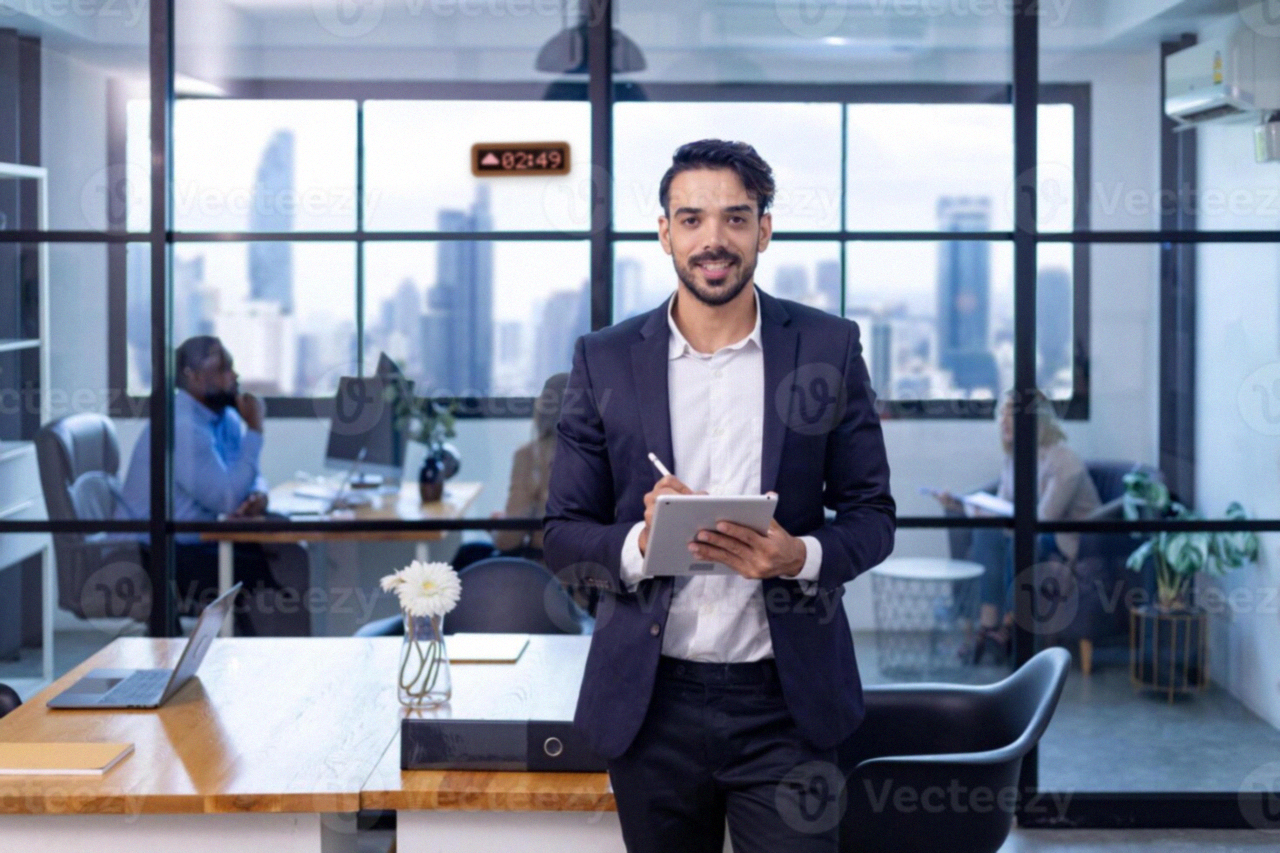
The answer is **2:49**
